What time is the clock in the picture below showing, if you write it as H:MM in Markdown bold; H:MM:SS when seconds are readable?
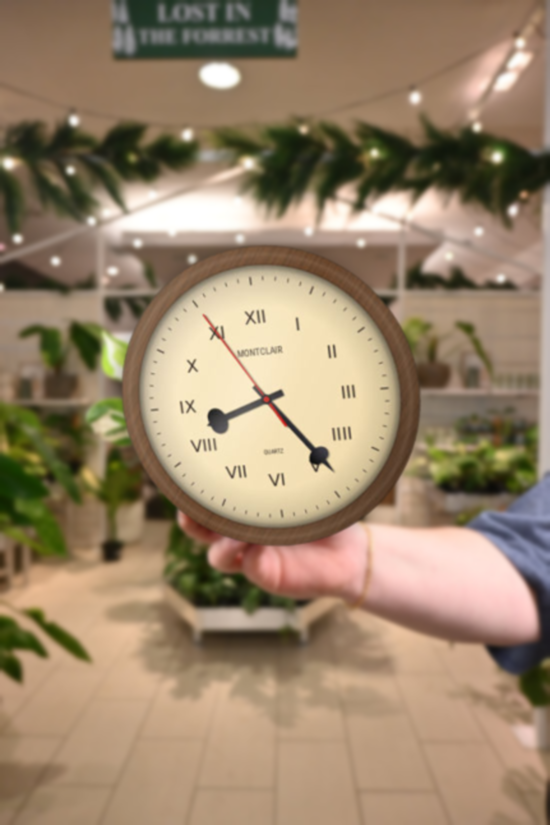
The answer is **8:23:55**
